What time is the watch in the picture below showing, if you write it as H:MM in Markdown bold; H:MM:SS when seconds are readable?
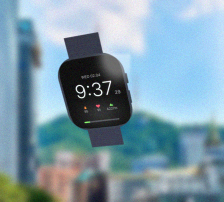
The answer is **9:37**
